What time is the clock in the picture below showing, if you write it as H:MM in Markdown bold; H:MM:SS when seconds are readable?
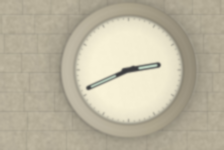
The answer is **2:41**
